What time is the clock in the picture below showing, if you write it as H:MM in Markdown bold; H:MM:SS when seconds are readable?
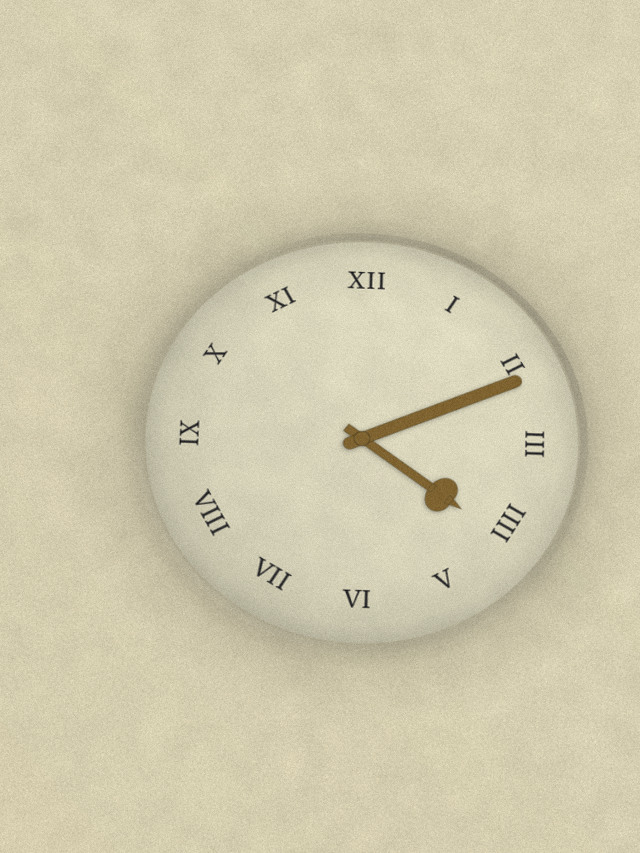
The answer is **4:11**
